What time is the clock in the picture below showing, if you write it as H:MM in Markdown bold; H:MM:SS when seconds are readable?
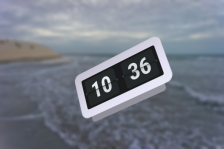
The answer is **10:36**
